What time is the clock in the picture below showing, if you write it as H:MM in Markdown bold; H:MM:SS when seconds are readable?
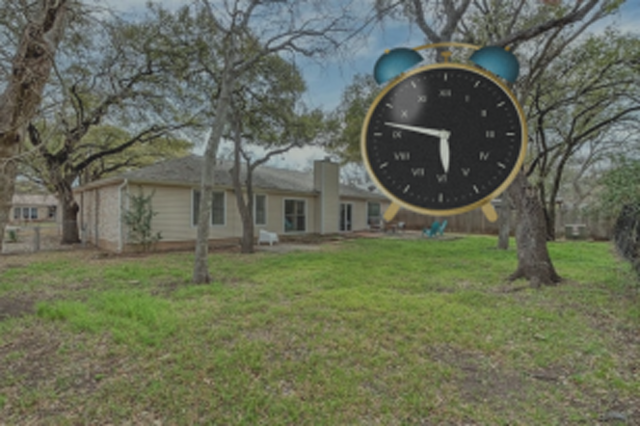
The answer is **5:47**
